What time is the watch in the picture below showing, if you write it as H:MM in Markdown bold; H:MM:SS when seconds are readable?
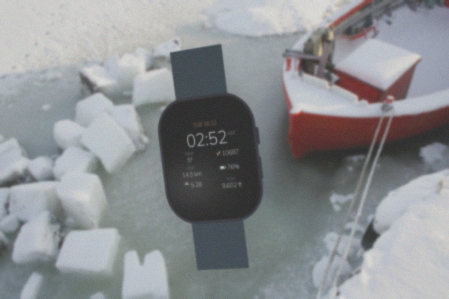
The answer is **2:52**
